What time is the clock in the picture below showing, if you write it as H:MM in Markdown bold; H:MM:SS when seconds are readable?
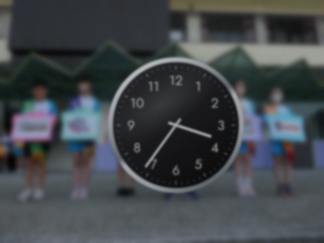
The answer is **3:36**
